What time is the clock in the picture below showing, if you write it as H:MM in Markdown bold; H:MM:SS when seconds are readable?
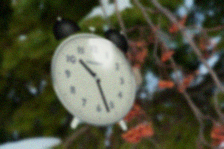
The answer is **10:27**
